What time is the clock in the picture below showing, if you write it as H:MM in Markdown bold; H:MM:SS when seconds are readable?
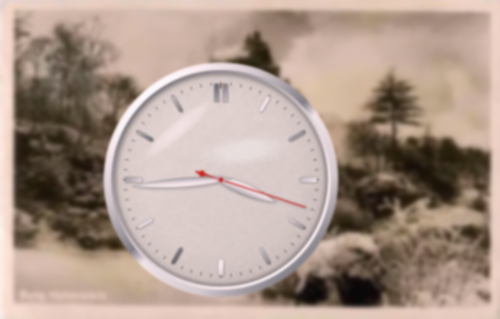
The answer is **3:44:18**
